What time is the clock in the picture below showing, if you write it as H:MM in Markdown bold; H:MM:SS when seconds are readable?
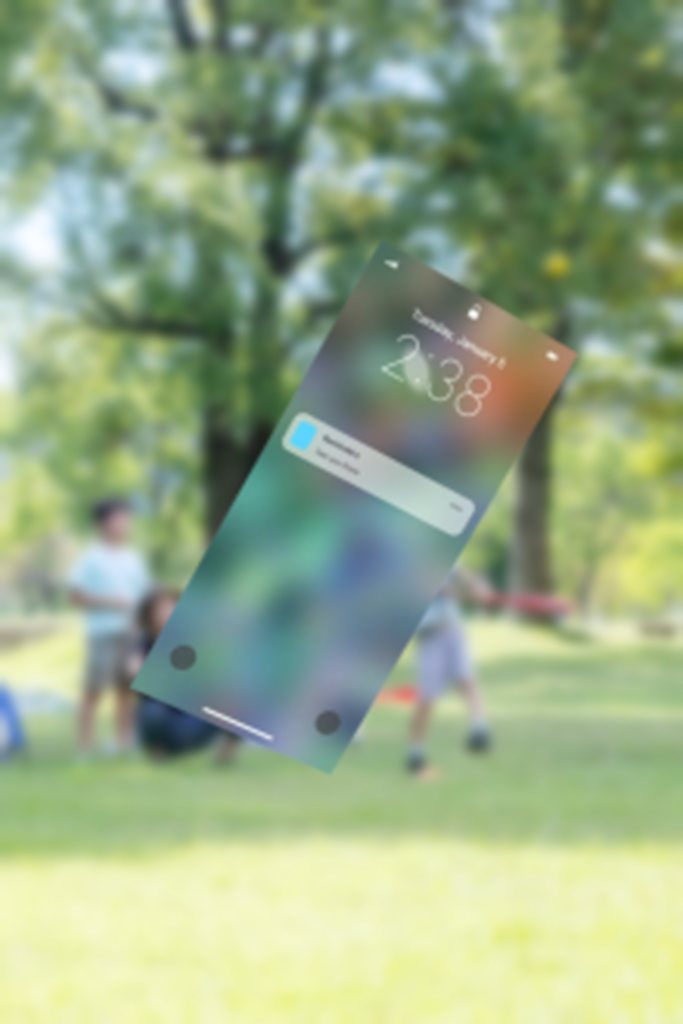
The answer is **2:38**
